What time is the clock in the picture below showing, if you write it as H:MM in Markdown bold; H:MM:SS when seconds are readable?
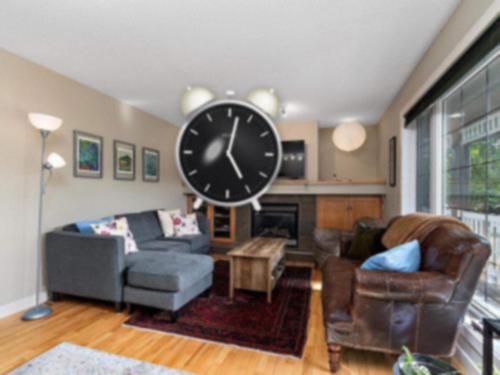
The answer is **5:02**
